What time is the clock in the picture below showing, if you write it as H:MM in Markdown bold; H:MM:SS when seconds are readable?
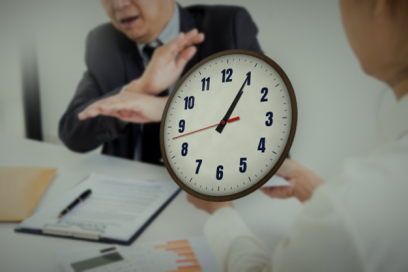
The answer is **1:04:43**
